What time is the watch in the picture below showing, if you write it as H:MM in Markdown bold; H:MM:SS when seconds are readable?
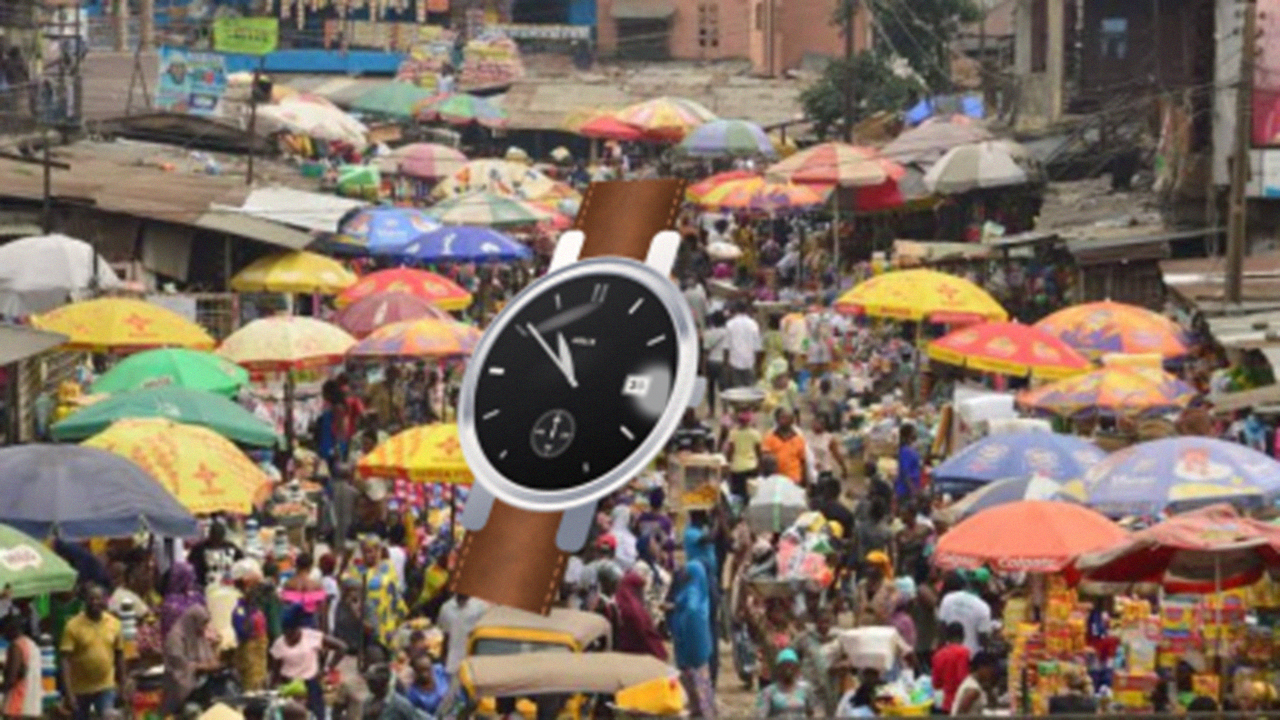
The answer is **10:51**
